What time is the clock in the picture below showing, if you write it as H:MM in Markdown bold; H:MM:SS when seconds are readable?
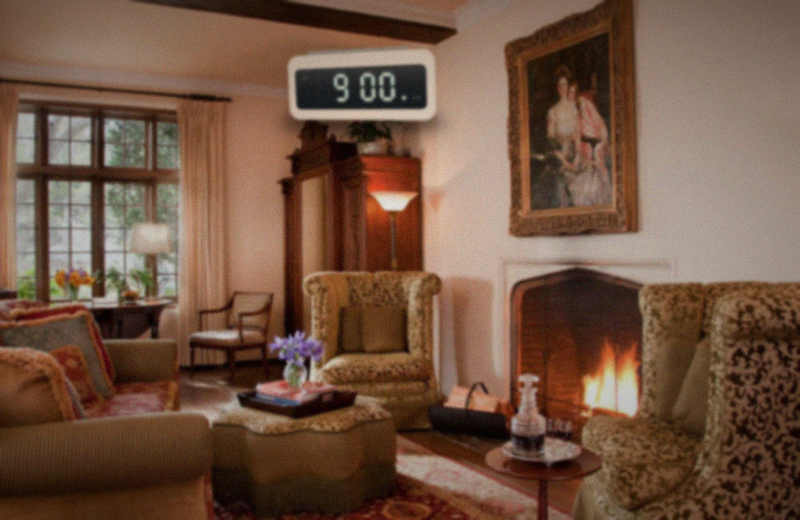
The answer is **9:00**
